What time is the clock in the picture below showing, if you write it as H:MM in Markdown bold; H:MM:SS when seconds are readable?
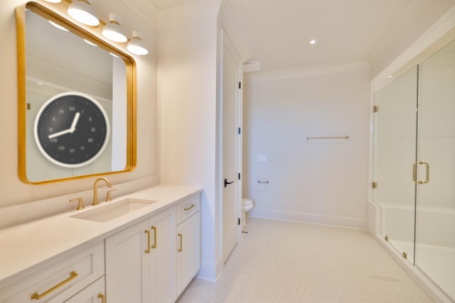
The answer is **12:42**
